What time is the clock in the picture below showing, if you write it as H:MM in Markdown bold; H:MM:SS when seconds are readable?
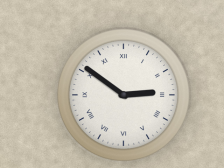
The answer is **2:51**
